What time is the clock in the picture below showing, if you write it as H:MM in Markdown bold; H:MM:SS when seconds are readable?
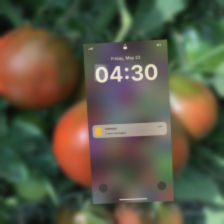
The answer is **4:30**
